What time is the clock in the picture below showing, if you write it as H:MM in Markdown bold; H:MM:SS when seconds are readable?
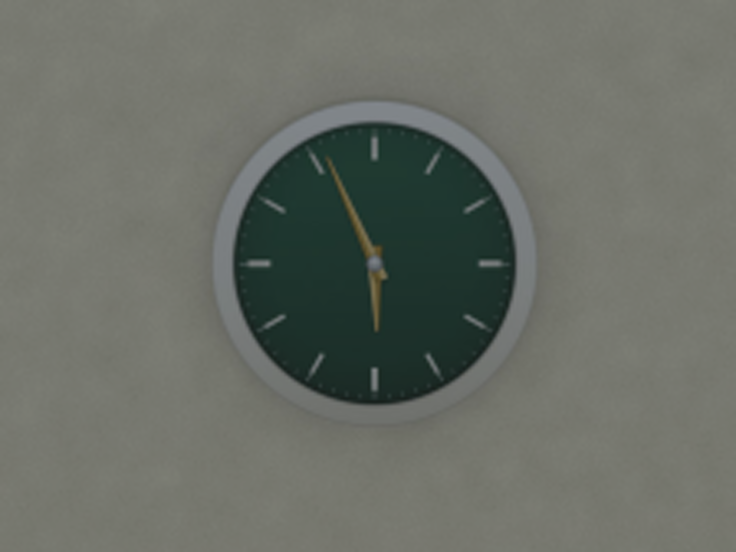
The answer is **5:56**
